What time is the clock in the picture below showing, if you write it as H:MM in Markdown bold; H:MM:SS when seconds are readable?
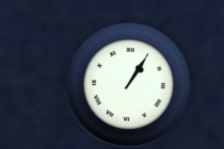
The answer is **1:05**
